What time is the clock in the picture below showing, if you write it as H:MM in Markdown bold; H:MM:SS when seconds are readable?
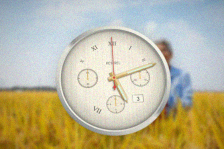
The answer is **5:12**
